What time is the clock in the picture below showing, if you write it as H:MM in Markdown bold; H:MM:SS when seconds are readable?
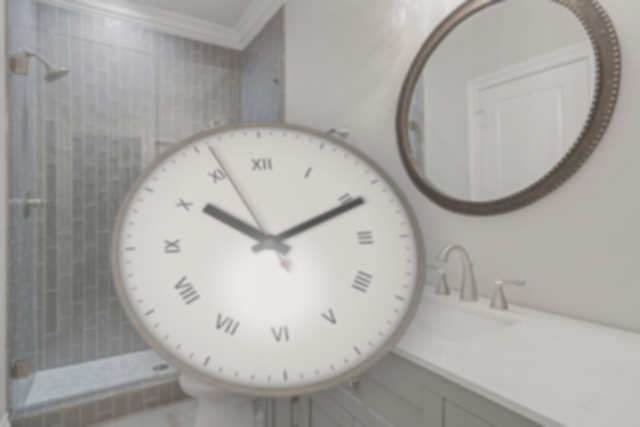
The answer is **10:10:56**
